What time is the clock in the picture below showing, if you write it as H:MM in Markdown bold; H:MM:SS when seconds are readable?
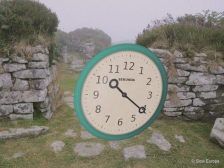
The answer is **10:21**
